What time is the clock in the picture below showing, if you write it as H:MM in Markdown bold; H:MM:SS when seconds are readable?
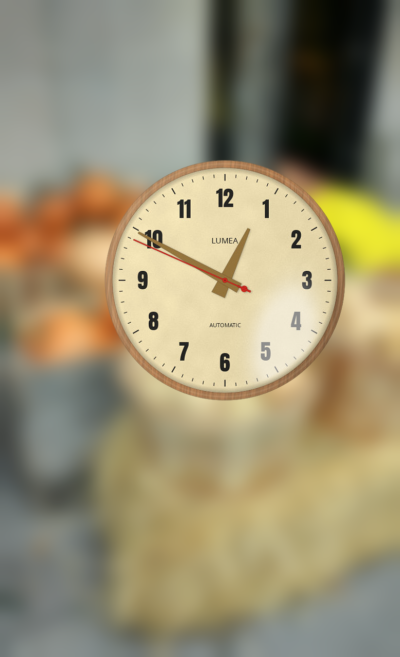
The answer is **12:49:49**
